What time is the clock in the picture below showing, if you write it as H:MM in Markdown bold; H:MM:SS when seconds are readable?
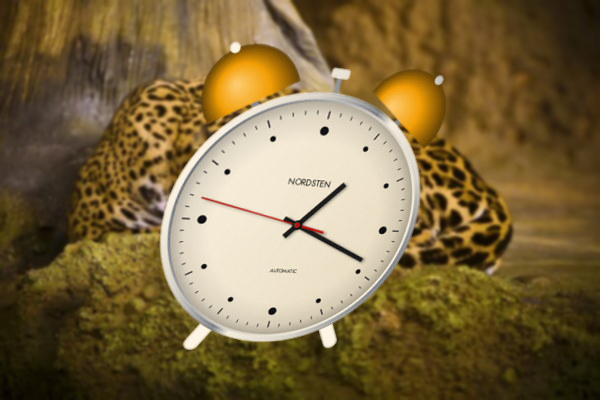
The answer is **1:18:47**
